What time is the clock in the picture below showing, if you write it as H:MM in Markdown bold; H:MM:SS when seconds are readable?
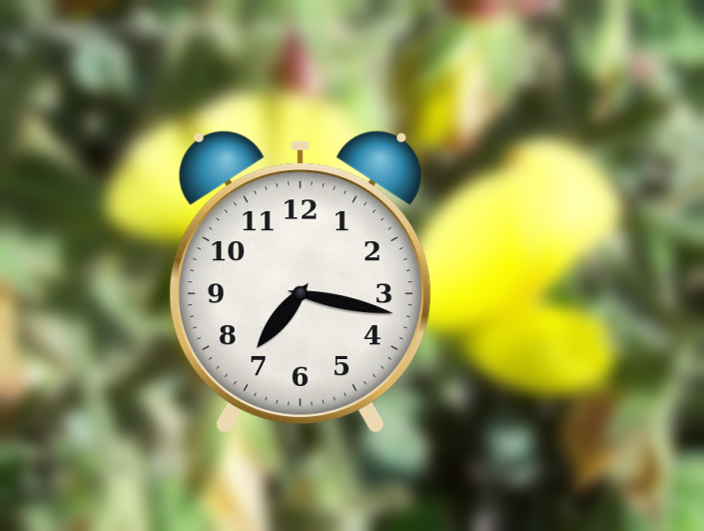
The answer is **7:17**
